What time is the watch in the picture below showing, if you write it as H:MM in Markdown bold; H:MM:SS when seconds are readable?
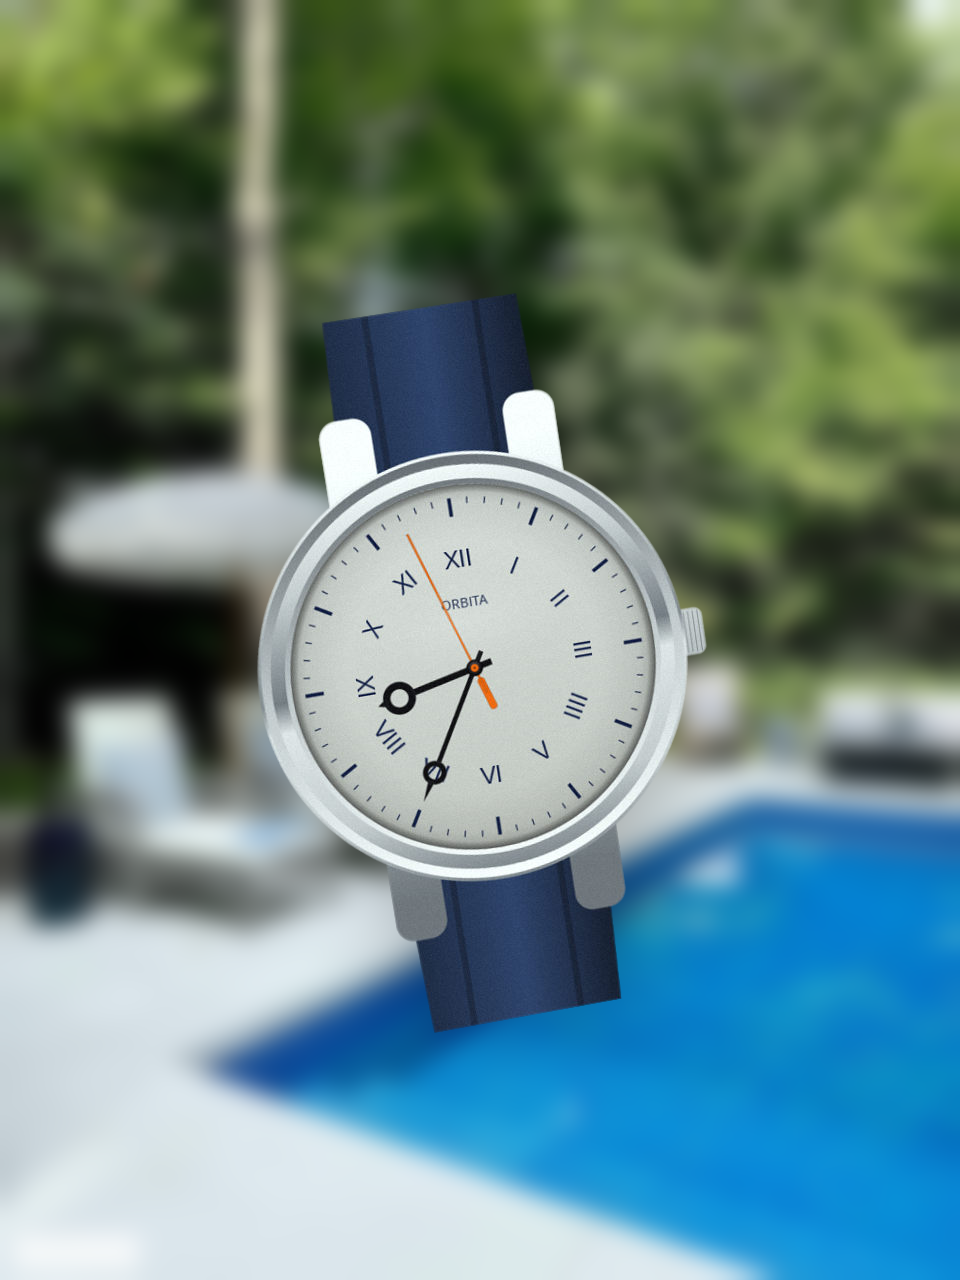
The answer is **8:34:57**
